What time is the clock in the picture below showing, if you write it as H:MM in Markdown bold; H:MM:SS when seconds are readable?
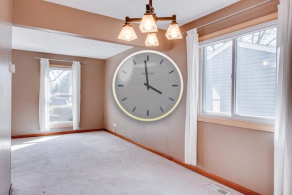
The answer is **3:59**
